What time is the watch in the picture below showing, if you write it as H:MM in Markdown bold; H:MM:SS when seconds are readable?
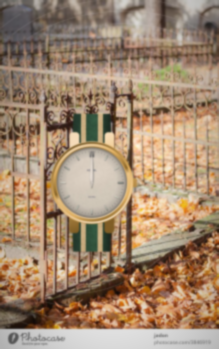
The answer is **12:00**
